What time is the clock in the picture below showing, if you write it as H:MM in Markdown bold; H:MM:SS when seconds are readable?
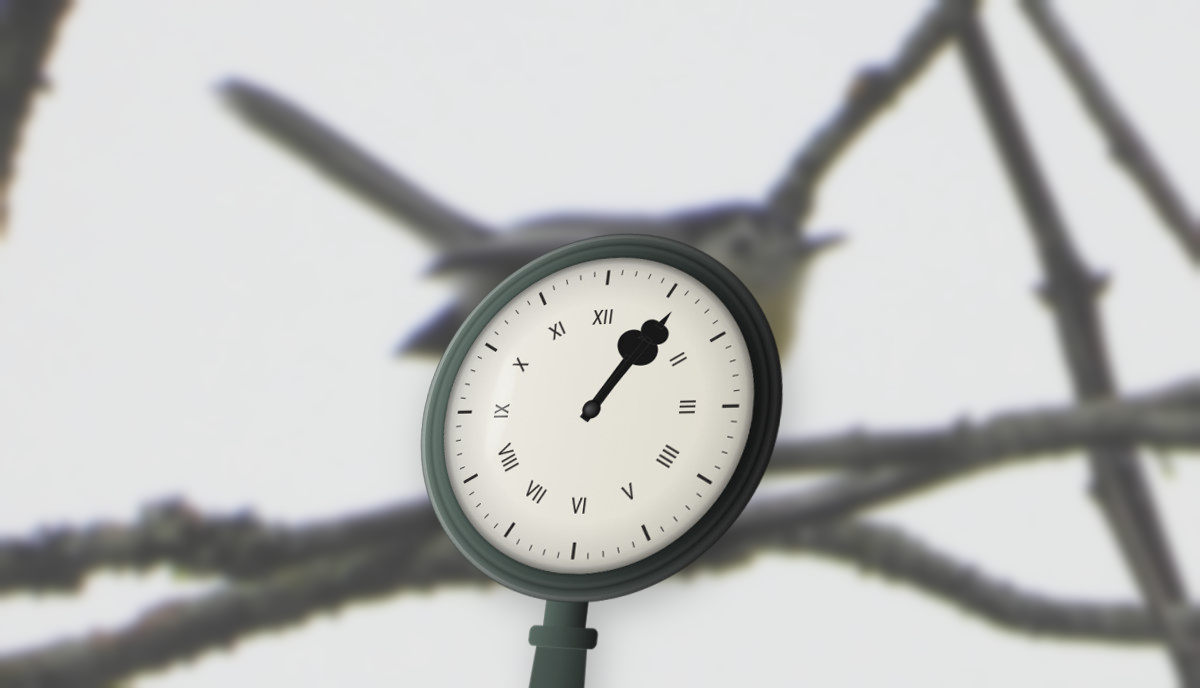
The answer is **1:06**
